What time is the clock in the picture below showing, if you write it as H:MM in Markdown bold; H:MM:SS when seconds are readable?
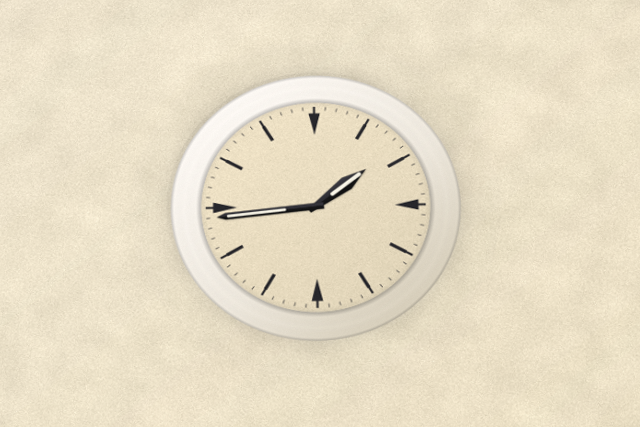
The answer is **1:44**
